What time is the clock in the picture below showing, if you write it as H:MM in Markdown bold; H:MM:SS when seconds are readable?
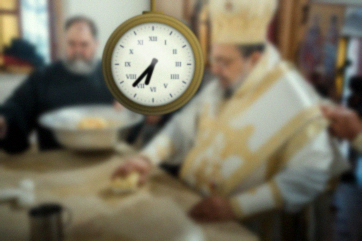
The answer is **6:37**
